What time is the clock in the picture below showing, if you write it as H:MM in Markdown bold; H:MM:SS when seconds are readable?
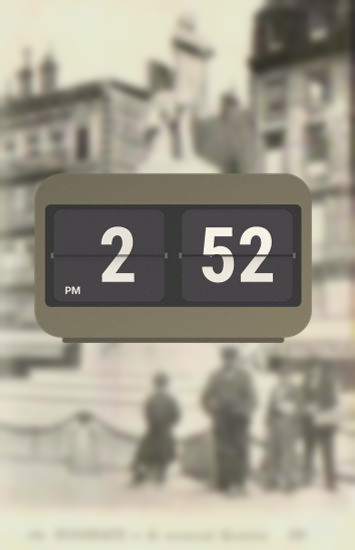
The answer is **2:52**
